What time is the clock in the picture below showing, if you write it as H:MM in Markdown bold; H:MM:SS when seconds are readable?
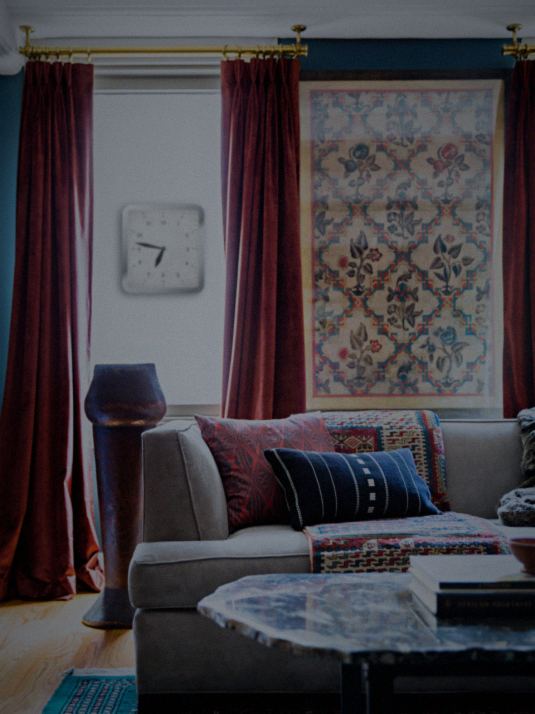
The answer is **6:47**
